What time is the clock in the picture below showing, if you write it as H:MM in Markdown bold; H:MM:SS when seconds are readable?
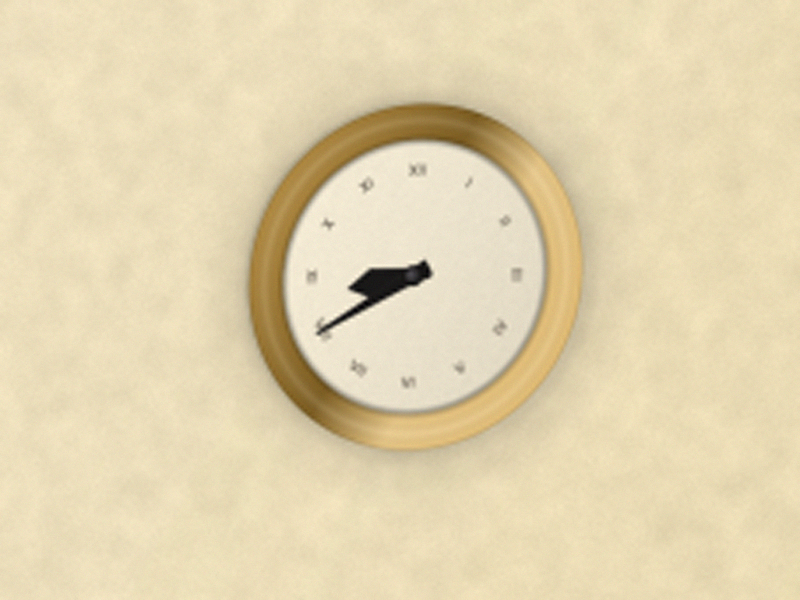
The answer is **8:40**
